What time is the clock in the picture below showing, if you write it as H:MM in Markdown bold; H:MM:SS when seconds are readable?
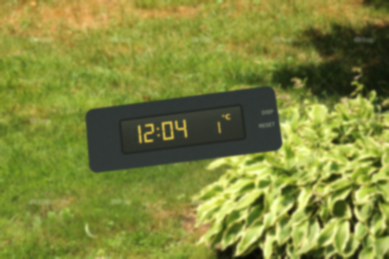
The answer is **12:04**
